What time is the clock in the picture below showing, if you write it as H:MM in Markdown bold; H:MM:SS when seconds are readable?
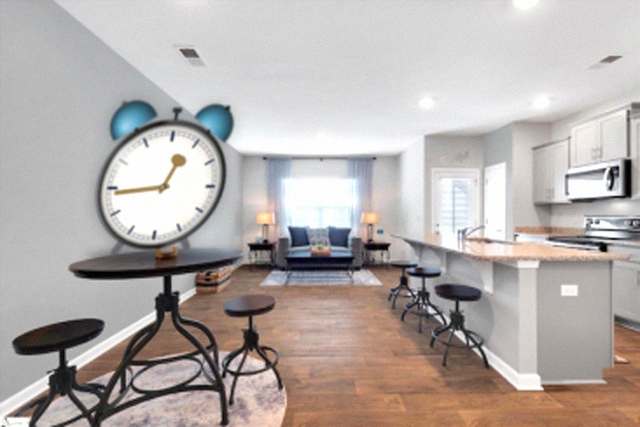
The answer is **12:44**
